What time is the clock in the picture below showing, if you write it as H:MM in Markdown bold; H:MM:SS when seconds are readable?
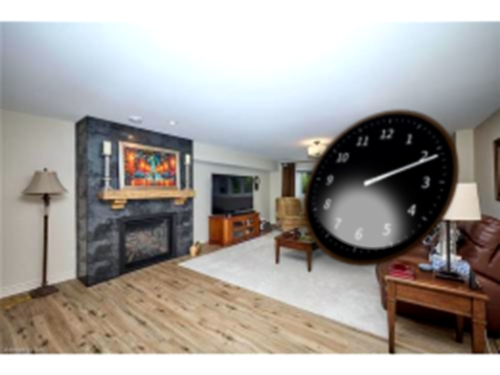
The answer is **2:11**
